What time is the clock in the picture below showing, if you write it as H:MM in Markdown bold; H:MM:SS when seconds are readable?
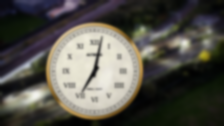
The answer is **7:02**
